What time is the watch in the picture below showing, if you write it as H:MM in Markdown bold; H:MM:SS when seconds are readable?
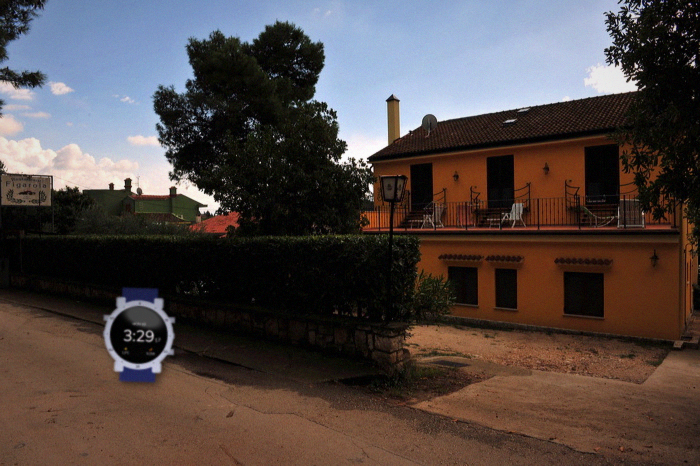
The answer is **3:29**
